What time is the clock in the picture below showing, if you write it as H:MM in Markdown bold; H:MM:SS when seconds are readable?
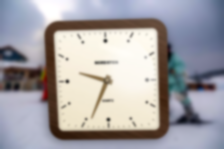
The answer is **9:34**
